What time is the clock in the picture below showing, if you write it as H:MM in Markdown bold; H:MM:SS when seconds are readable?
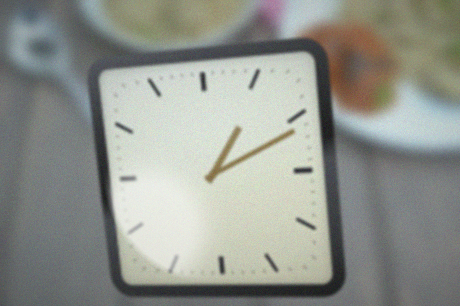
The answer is **1:11**
